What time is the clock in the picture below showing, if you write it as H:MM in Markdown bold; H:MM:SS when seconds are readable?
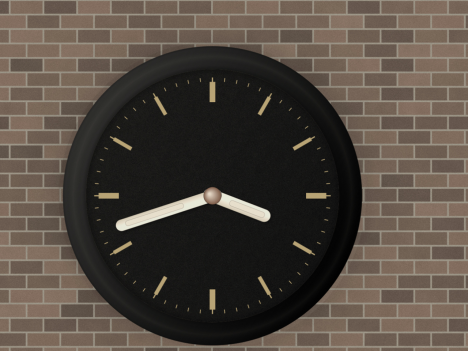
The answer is **3:42**
